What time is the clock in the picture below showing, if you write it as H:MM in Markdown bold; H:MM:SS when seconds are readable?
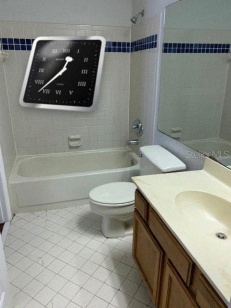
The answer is **12:37**
